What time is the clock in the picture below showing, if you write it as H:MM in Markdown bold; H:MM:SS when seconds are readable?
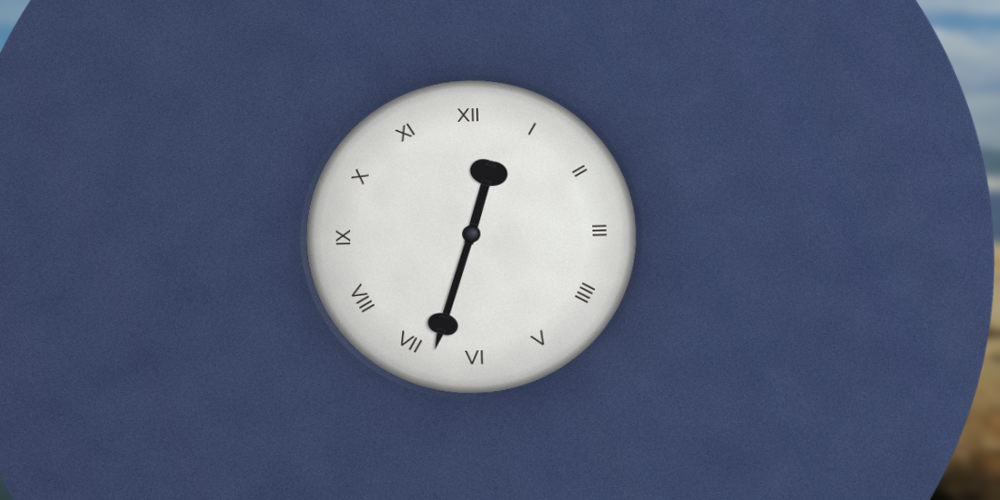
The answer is **12:33**
